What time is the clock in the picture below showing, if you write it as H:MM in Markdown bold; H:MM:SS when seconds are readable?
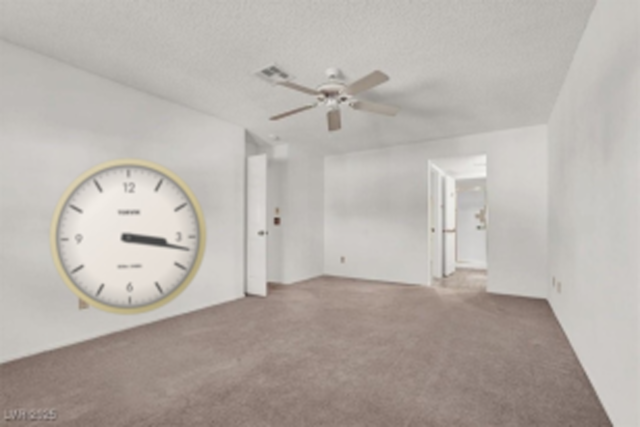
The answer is **3:17**
